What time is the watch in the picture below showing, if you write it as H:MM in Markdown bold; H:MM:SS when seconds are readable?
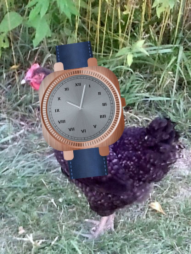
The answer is **10:03**
